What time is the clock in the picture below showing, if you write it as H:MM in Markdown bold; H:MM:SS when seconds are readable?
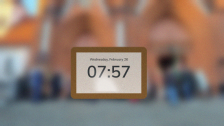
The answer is **7:57**
